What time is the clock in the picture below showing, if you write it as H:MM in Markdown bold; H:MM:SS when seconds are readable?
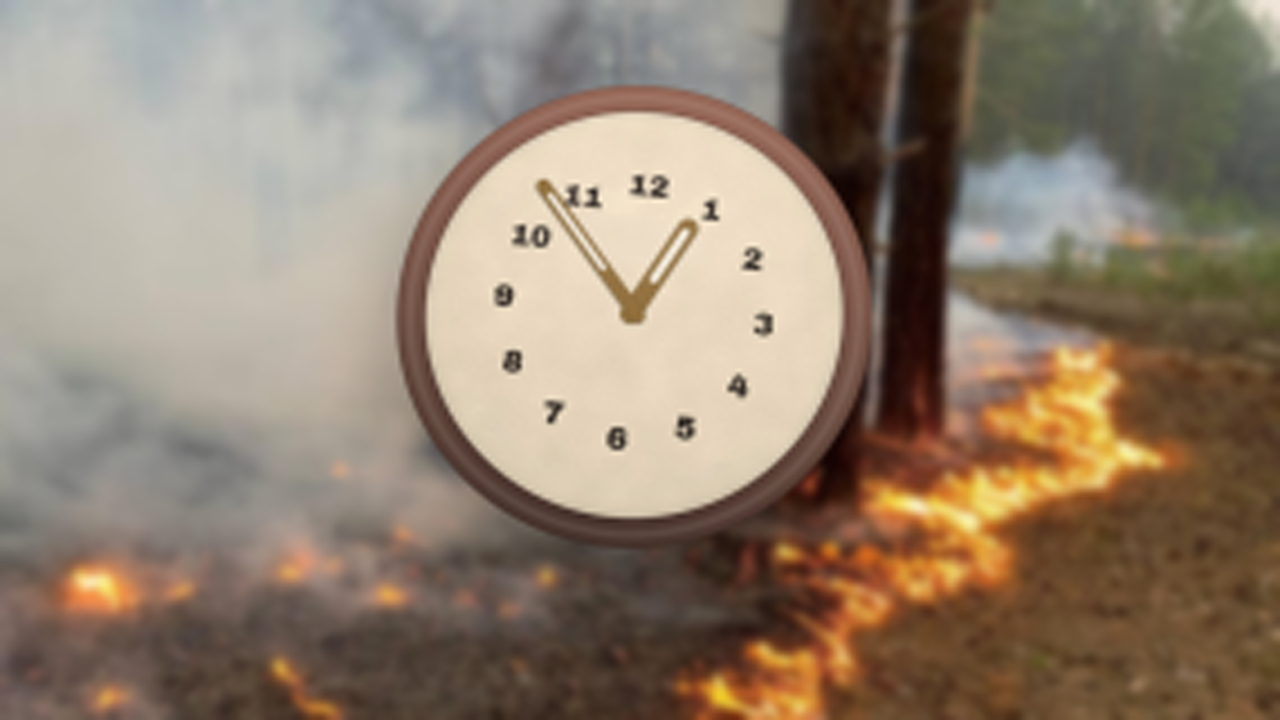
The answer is **12:53**
